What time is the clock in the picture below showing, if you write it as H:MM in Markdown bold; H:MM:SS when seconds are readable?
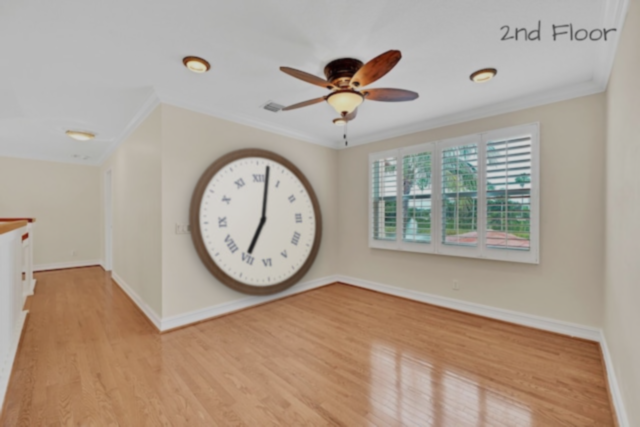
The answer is **7:02**
